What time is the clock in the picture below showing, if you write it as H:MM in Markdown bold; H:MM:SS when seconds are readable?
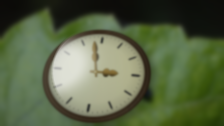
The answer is **2:58**
